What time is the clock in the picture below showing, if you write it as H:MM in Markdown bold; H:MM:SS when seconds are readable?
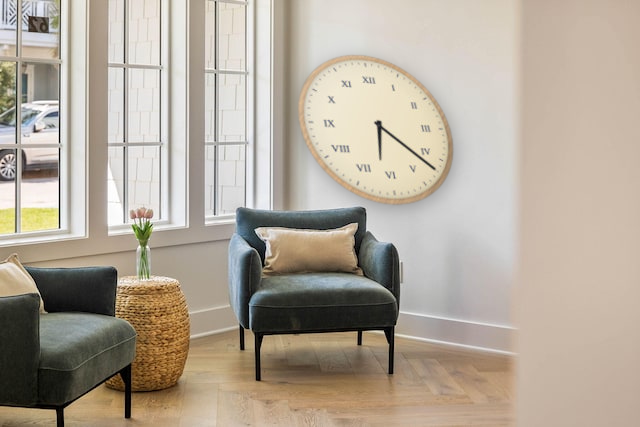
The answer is **6:22**
